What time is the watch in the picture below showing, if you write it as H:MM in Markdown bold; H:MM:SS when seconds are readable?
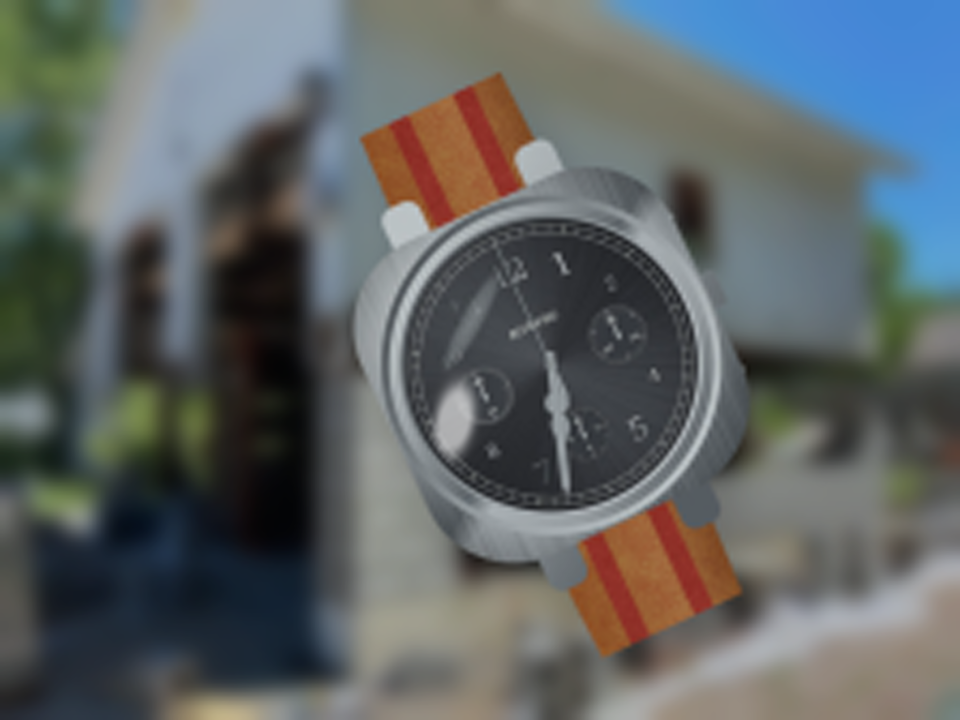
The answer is **6:33**
